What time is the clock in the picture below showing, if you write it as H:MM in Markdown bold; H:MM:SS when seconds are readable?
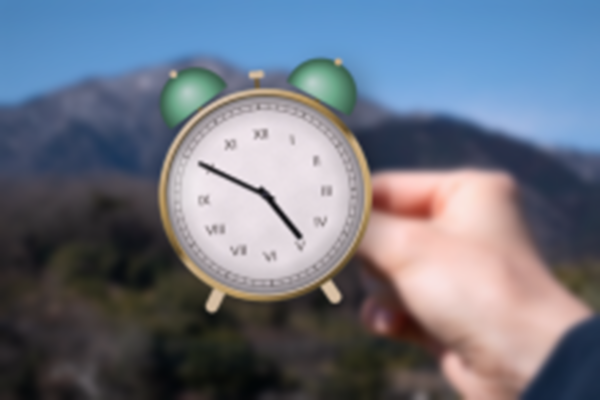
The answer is **4:50**
